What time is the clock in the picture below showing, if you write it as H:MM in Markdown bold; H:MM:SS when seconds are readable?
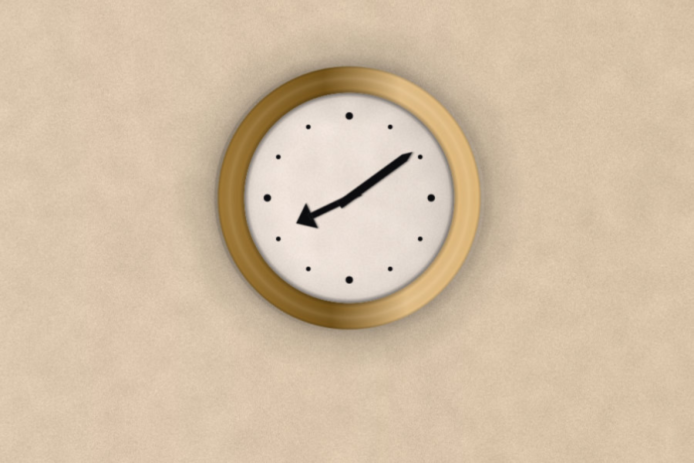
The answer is **8:09**
